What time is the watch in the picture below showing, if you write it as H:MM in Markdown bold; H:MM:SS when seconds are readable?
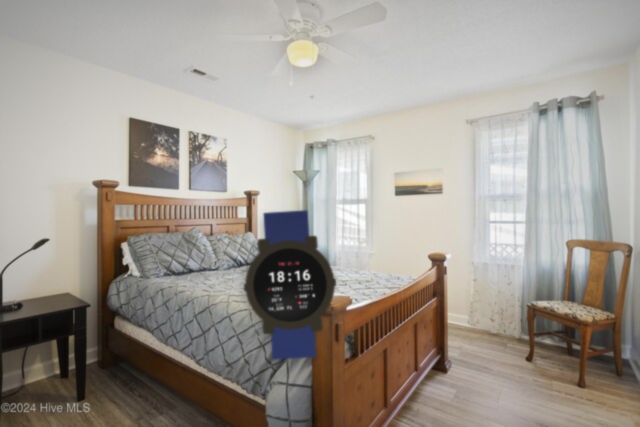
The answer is **18:16**
